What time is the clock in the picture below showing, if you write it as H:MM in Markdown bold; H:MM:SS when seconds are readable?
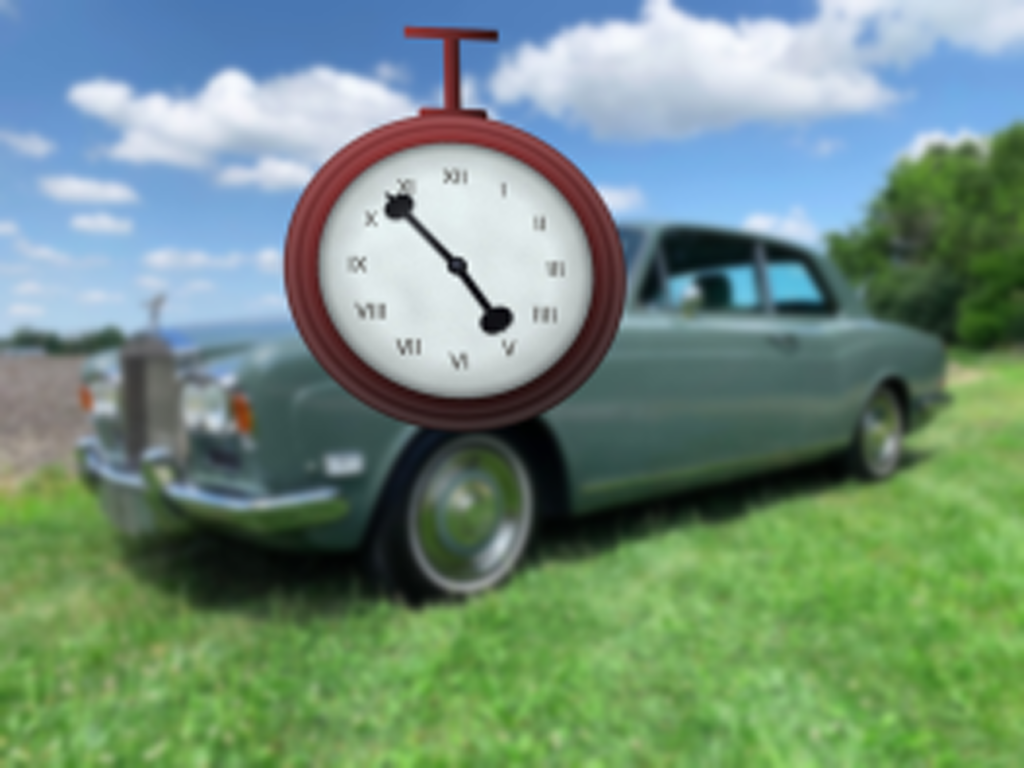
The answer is **4:53**
